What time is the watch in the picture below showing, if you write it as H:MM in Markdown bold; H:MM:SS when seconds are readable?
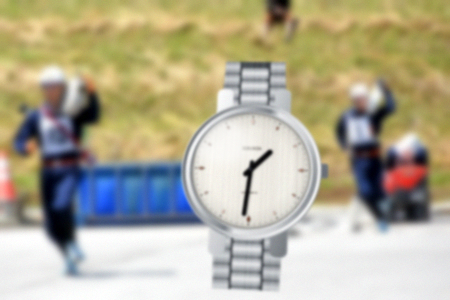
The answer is **1:31**
